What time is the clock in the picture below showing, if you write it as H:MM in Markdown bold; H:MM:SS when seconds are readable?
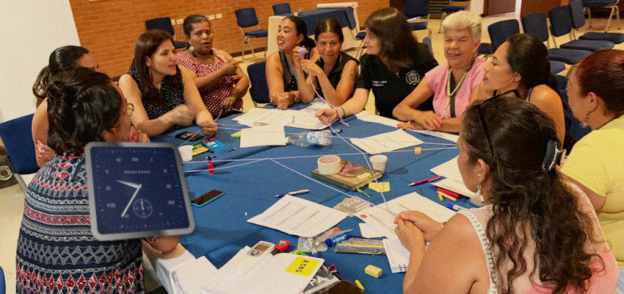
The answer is **9:36**
